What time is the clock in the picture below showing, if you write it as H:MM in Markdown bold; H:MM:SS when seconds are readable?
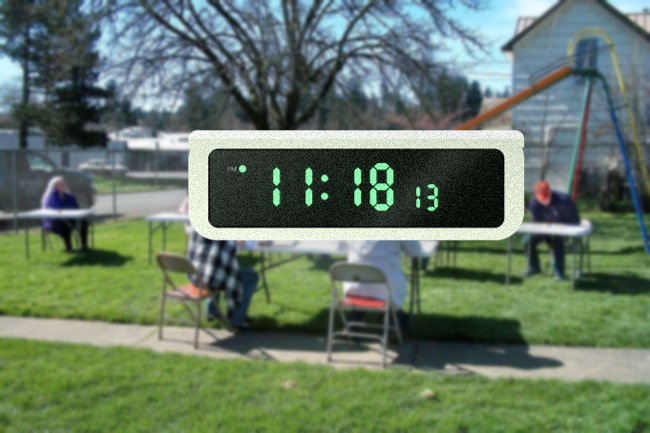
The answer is **11:18:13**
